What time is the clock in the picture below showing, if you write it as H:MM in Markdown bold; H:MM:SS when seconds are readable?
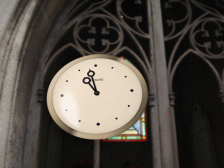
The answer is **10:58**
